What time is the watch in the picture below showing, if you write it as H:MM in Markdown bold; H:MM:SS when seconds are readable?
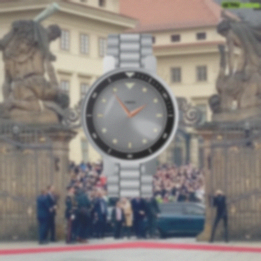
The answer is **1:54**
